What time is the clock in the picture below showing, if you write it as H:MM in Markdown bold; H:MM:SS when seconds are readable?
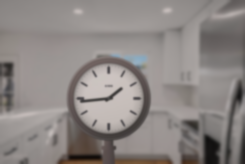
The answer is **1:44**
